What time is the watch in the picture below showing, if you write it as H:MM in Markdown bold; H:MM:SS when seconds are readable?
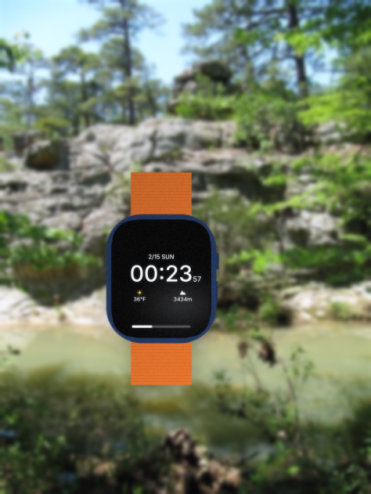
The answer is **0:23**
